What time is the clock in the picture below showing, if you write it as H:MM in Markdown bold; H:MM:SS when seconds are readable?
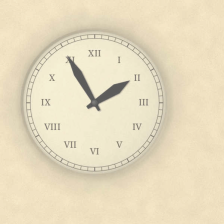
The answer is **1:55**
